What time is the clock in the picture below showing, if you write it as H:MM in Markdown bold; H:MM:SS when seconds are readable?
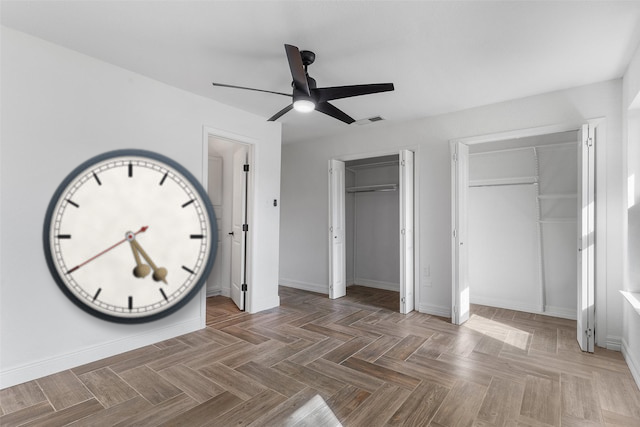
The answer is **5:23:40**
